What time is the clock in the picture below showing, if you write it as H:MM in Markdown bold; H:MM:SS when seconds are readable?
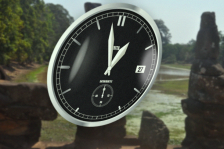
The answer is **12:58**
